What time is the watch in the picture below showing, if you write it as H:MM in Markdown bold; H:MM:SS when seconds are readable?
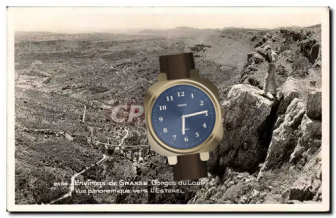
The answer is **6:14**
